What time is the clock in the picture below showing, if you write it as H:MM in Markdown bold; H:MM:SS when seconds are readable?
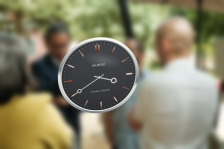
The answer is **3:40**
